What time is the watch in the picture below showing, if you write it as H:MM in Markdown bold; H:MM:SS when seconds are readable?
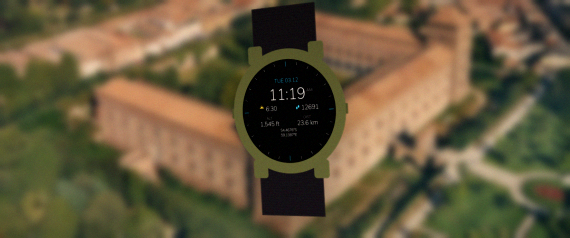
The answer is **11:19**
